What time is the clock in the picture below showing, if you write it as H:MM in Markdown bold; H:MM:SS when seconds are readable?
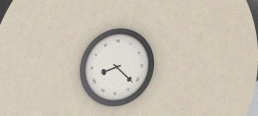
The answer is **8:22**
